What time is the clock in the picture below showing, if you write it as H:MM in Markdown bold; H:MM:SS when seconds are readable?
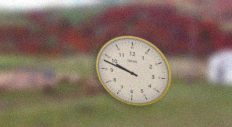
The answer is **9:48**
